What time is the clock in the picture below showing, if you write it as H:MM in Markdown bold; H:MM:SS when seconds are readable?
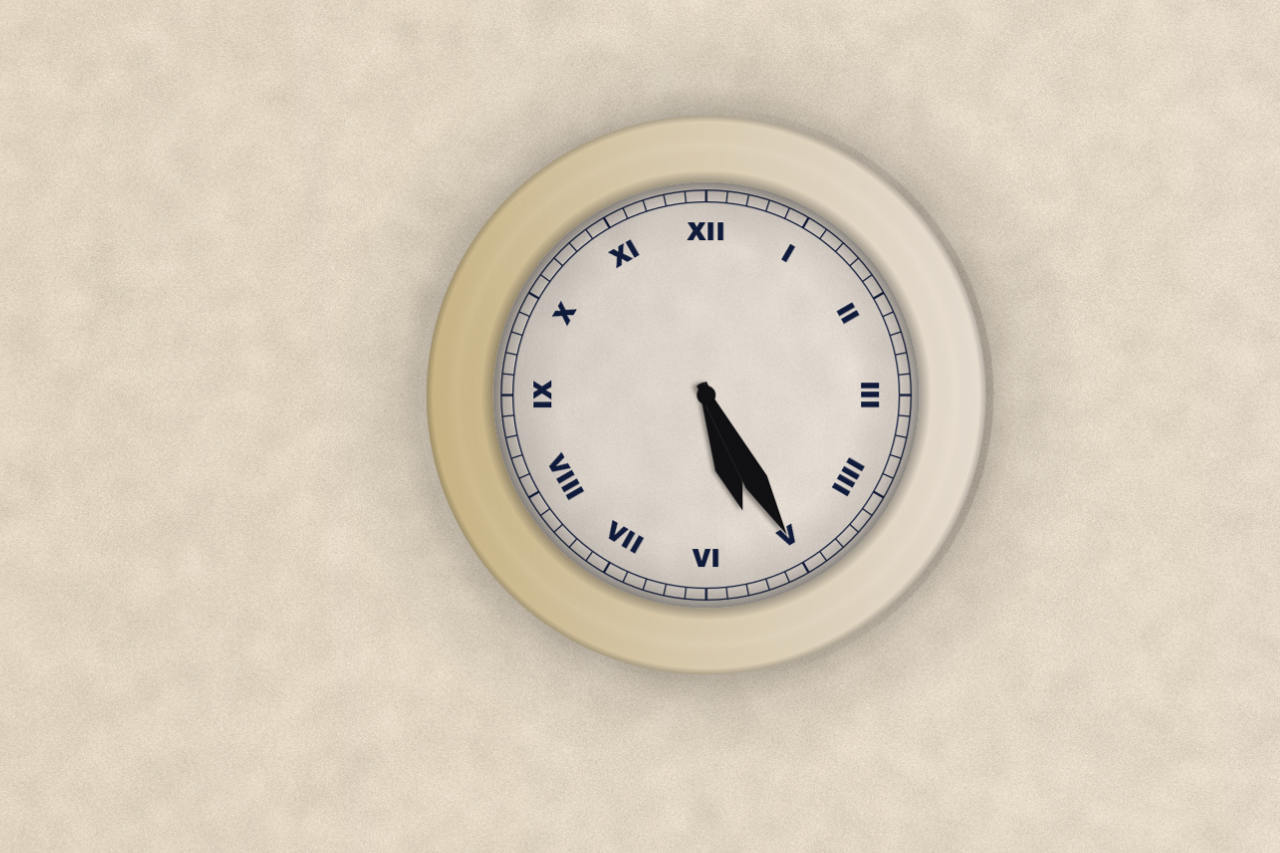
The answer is **5:25**
